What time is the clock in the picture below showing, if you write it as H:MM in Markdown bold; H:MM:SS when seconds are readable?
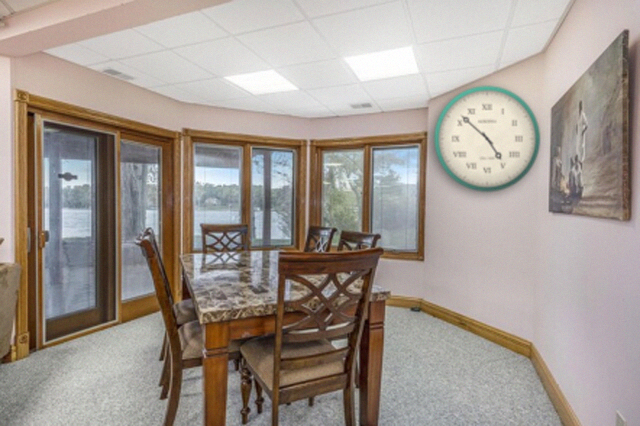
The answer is **4:52**
